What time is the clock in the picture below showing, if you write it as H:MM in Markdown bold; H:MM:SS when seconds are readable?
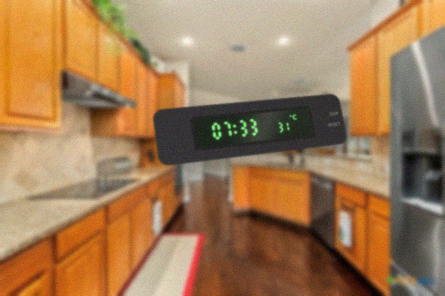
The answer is **7:33**
